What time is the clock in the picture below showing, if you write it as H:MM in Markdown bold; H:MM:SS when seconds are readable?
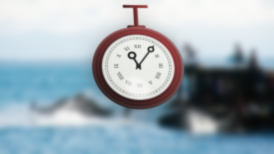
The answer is **11:06**
